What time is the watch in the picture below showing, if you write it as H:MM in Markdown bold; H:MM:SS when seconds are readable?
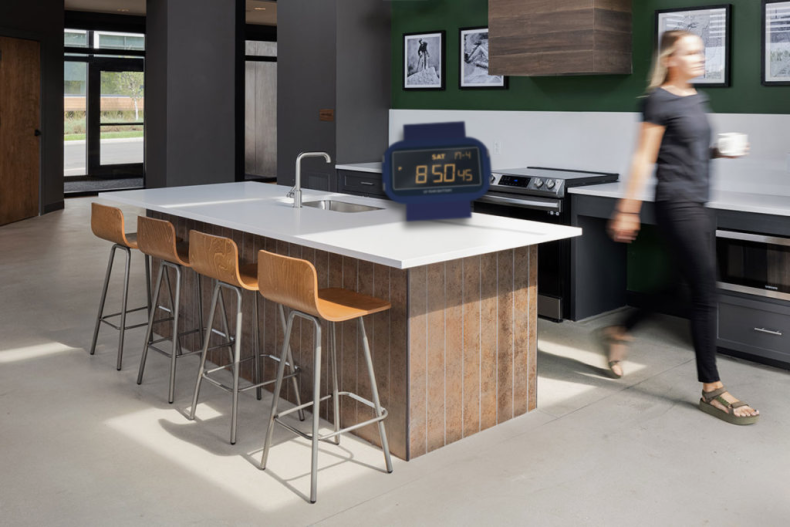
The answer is **8:50:45**
